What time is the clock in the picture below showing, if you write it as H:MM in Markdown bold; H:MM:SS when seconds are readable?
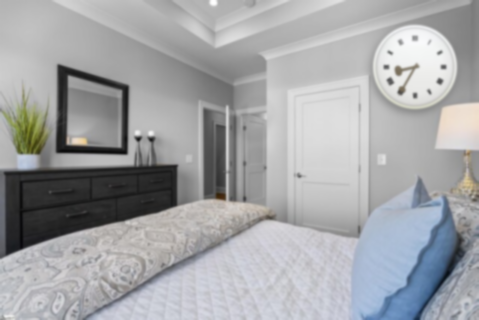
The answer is **8:35**
